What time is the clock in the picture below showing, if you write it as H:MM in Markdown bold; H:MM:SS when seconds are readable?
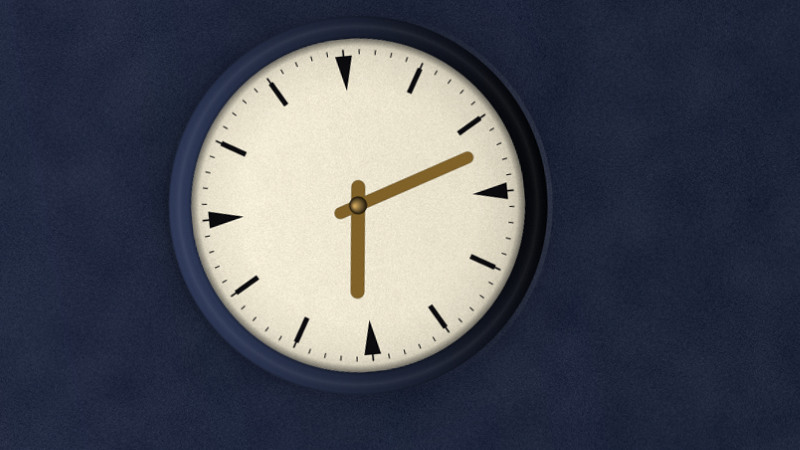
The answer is **6:12**
